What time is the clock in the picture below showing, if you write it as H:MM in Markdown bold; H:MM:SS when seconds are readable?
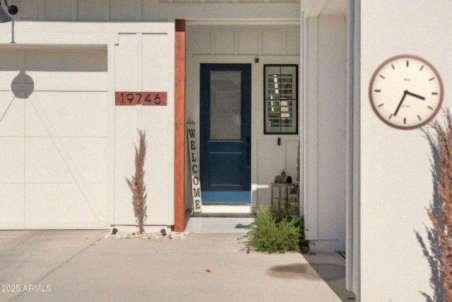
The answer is **3:34**
